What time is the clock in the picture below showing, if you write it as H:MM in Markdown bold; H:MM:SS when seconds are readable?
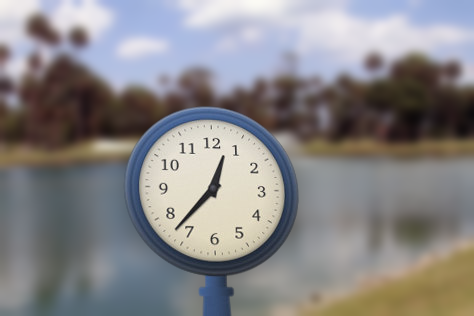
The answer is **12:37**
